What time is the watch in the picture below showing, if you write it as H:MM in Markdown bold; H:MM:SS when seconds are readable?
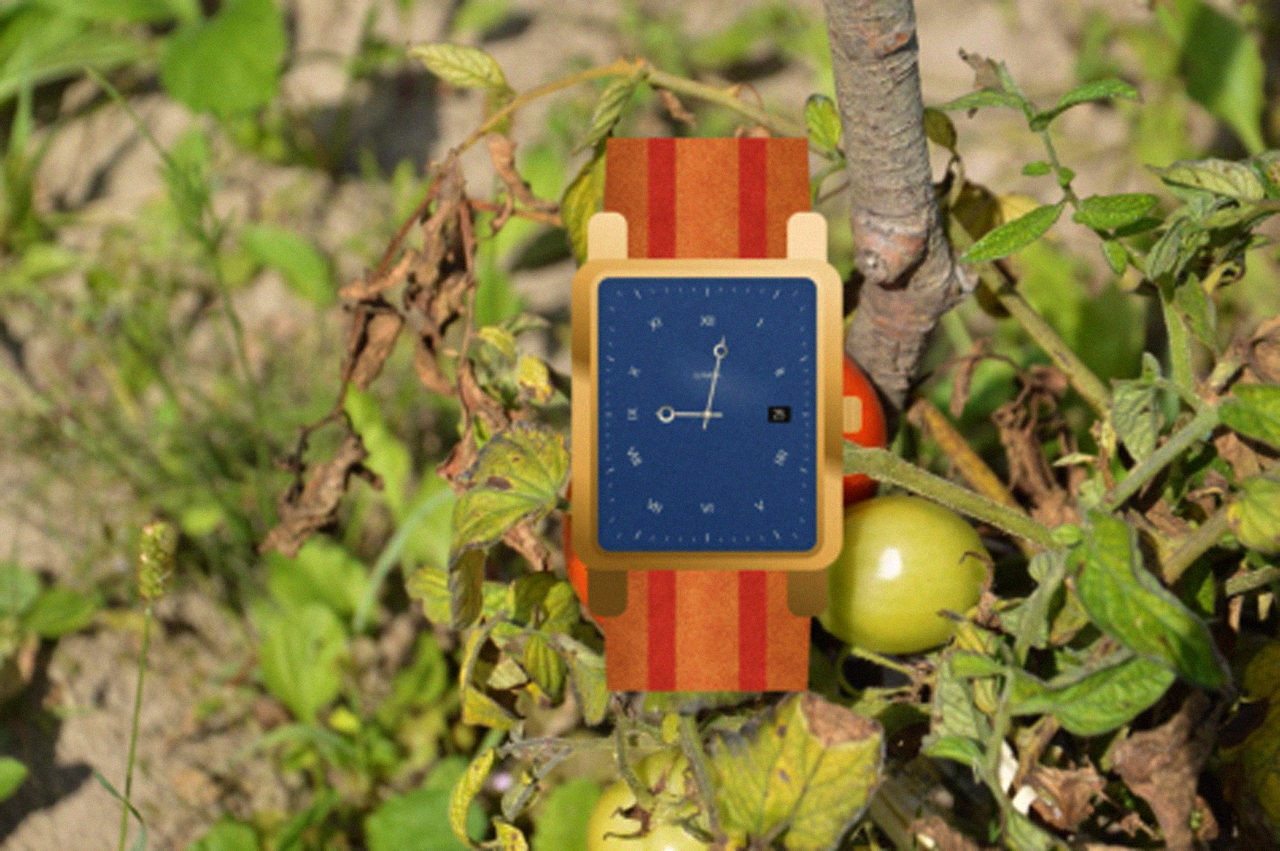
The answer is **9:02**
